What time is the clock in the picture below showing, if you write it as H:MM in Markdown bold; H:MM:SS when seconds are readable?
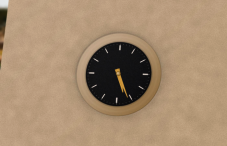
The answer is **5:26**
